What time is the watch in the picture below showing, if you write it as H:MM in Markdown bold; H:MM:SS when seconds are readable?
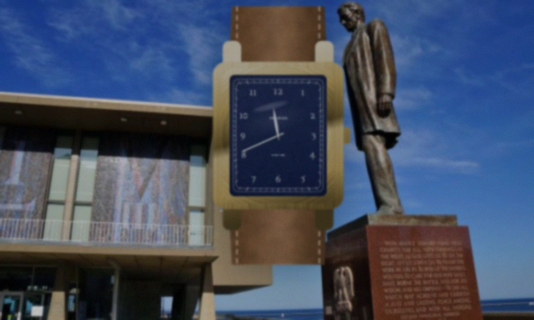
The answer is **11:41**
